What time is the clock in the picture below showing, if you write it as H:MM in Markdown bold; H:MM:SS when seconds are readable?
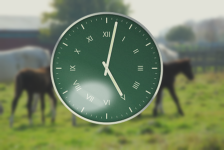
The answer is **5:02**
